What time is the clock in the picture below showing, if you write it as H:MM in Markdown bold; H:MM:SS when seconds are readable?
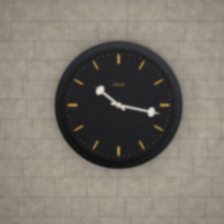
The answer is **10:17**
